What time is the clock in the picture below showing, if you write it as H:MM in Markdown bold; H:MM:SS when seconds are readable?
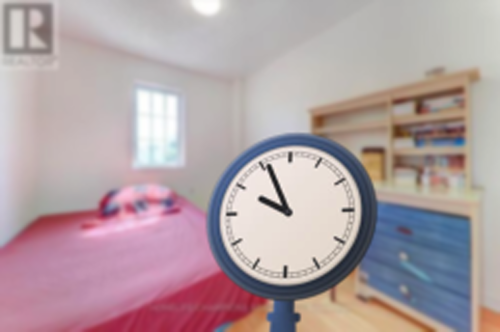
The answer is **9:56**
